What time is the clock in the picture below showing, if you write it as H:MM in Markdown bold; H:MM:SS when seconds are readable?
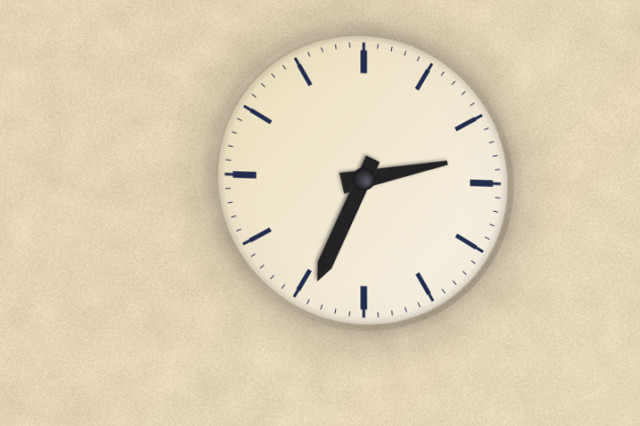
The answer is **2:34**
